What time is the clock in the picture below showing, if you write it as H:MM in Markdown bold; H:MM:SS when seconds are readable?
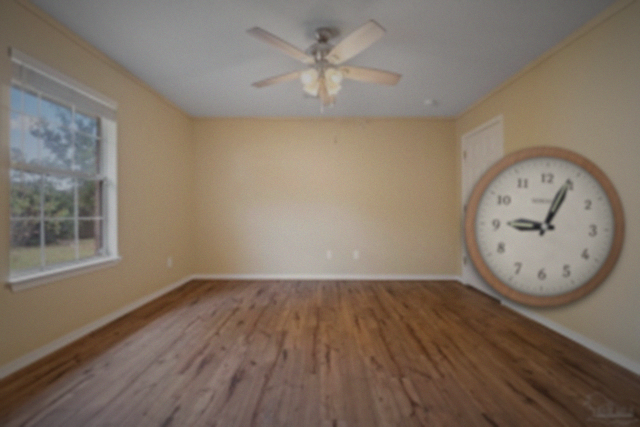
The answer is **9:04**
